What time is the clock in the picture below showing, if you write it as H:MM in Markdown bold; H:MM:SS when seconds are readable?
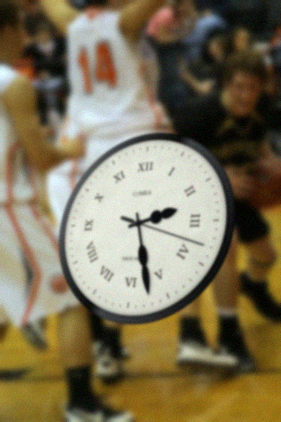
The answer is **2:27:18**
